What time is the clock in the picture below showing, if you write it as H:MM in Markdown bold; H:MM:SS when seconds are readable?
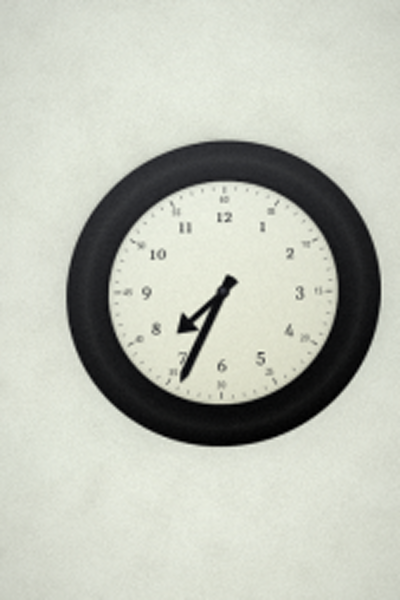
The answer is **7:34**
